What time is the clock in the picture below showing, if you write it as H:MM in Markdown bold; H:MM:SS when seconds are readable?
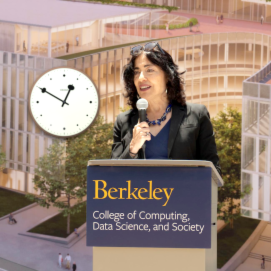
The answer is **12:50**
